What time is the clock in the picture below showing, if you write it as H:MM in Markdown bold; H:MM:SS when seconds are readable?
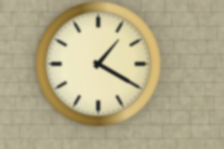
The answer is **1:20**
